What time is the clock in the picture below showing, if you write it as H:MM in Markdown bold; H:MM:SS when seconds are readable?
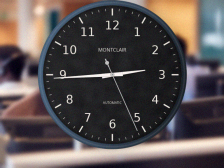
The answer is **2:44:26**
